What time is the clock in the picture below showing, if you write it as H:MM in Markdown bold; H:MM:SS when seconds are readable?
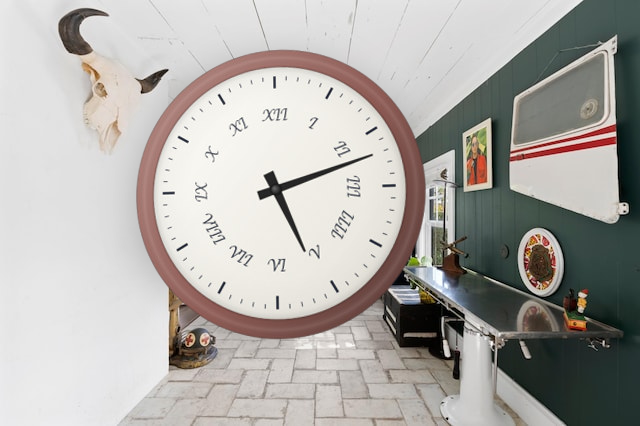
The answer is **5:12**
